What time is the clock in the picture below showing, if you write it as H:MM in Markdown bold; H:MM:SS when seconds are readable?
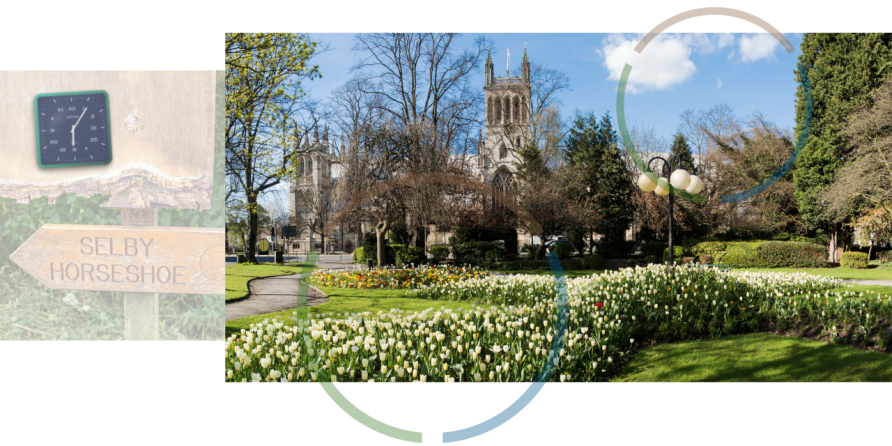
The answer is **6:06**
